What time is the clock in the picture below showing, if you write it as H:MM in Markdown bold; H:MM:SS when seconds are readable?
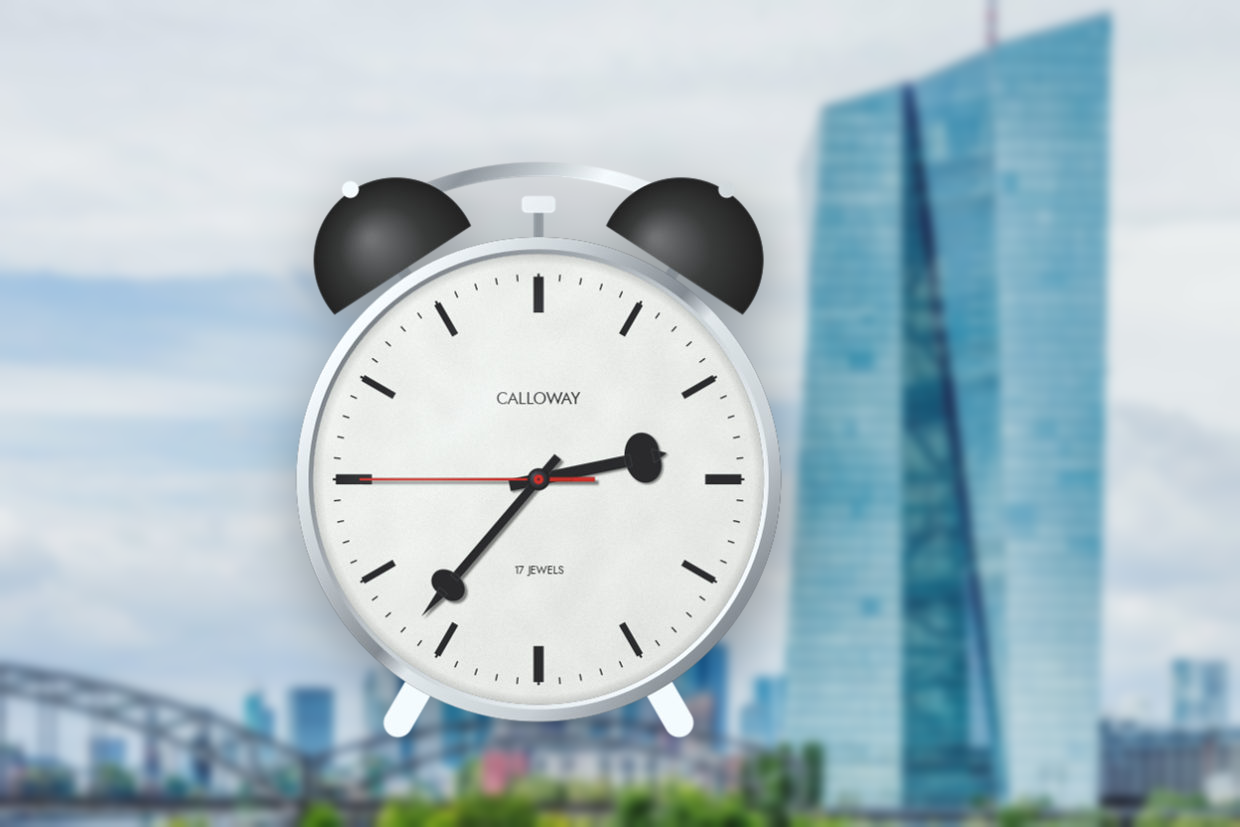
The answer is **2:36:45**
